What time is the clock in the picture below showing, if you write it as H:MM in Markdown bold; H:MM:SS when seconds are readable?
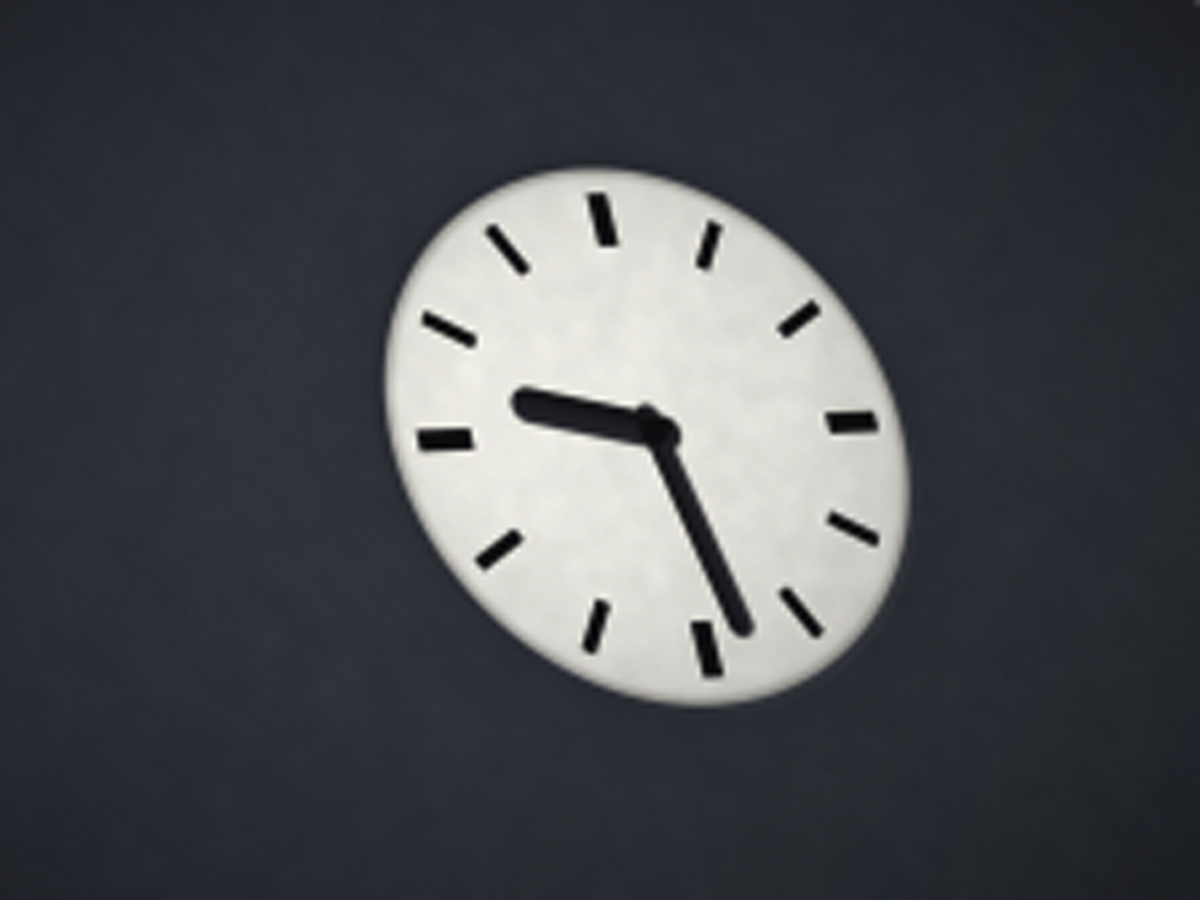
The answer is **9:28**
